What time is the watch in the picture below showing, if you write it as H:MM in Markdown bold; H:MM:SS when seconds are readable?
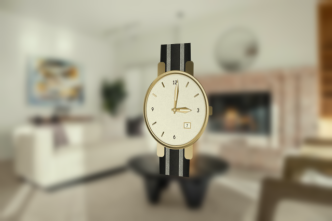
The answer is **3:01**
